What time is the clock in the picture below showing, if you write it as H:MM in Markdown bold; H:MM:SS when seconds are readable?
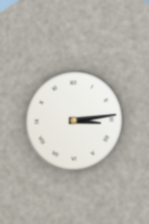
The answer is **3:14**
